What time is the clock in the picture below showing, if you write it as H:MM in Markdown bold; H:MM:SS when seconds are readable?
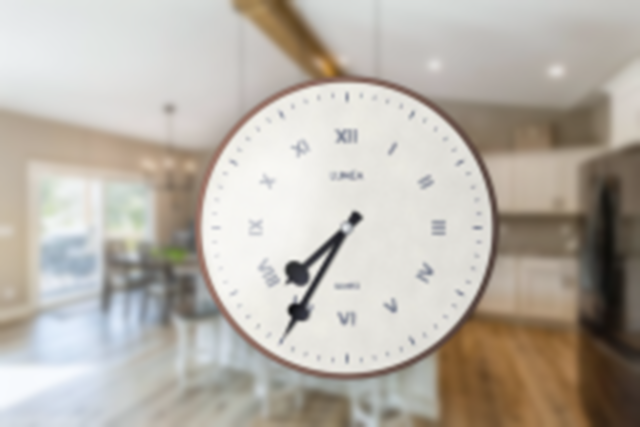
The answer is **7:35**
